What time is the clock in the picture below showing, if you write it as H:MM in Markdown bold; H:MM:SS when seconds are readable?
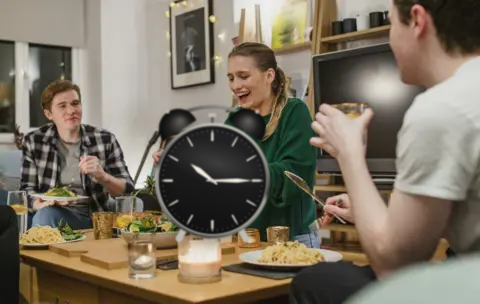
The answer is **10:15**
